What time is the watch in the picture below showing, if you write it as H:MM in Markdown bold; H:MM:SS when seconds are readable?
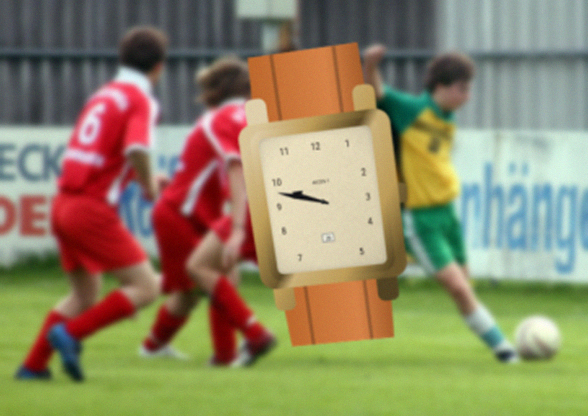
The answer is **9:48**
